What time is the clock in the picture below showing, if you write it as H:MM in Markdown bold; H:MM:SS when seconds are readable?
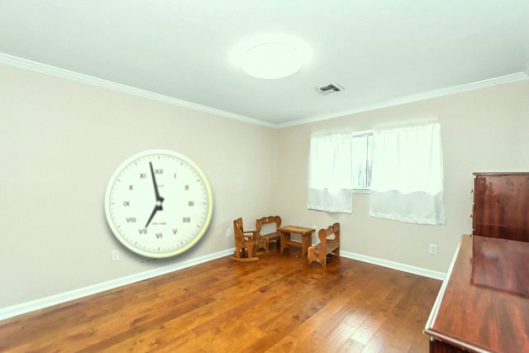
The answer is **6:58**
